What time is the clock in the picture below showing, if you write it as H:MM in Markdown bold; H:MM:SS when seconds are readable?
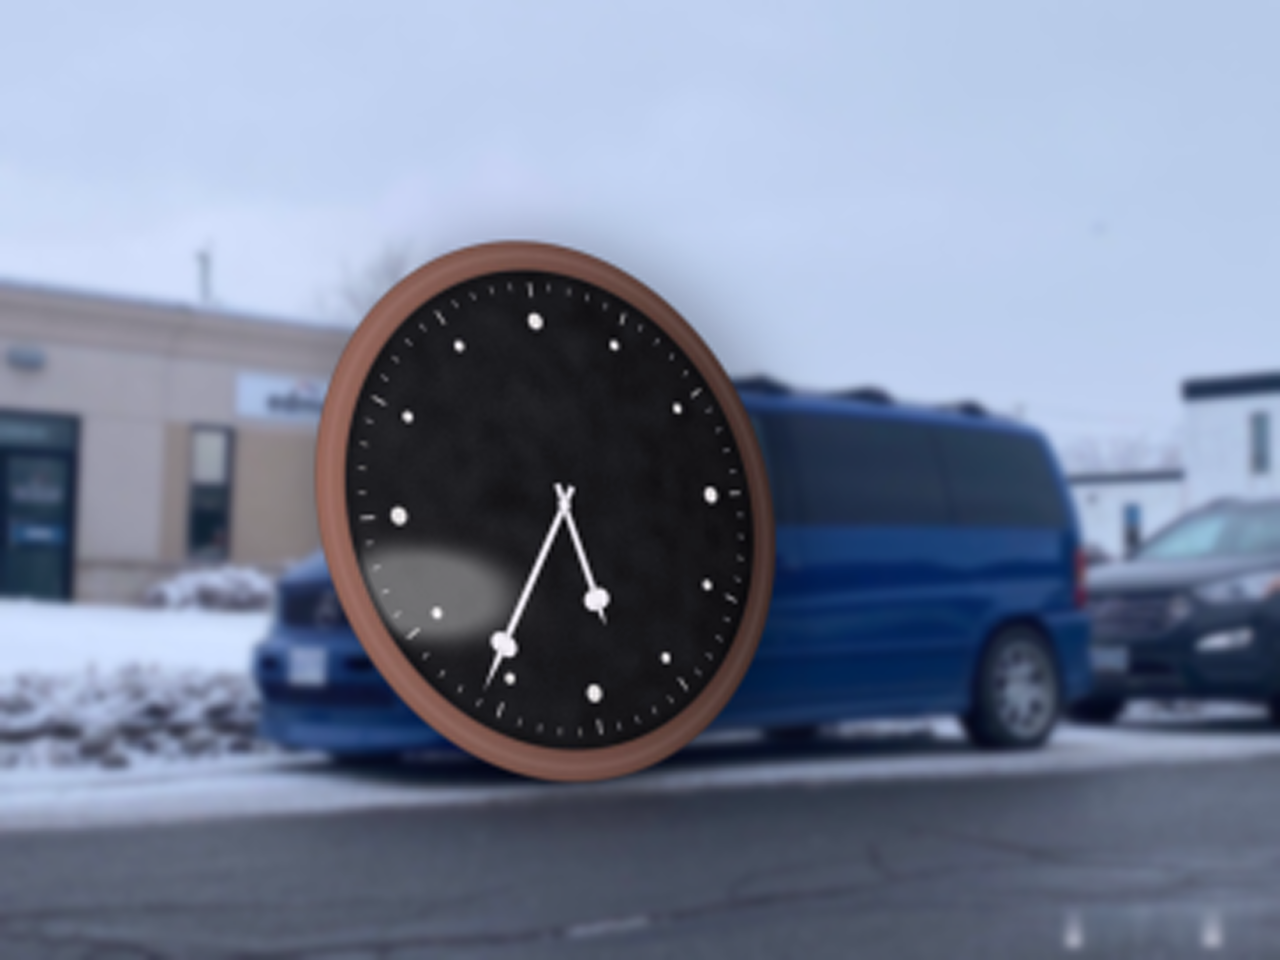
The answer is **5:36**
